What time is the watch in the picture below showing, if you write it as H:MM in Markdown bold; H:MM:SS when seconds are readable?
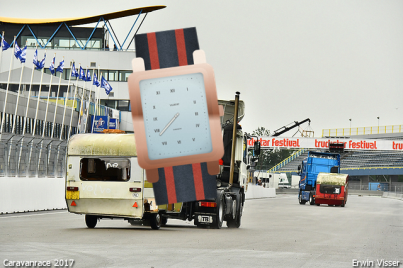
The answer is **7:38**
